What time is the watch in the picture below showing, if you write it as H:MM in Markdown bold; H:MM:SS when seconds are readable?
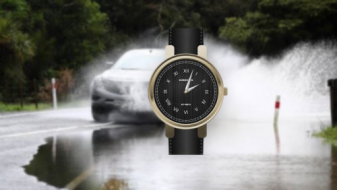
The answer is **2:03**
